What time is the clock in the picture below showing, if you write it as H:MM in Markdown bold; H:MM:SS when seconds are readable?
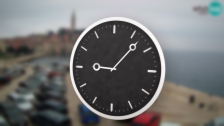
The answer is **9:07**
